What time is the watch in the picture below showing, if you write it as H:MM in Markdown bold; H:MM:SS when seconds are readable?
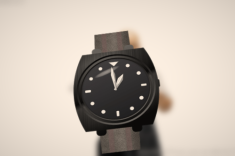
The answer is **12:59**
